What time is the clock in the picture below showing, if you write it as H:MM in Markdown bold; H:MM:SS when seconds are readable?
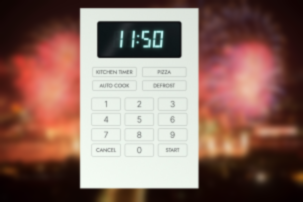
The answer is **11:50**
